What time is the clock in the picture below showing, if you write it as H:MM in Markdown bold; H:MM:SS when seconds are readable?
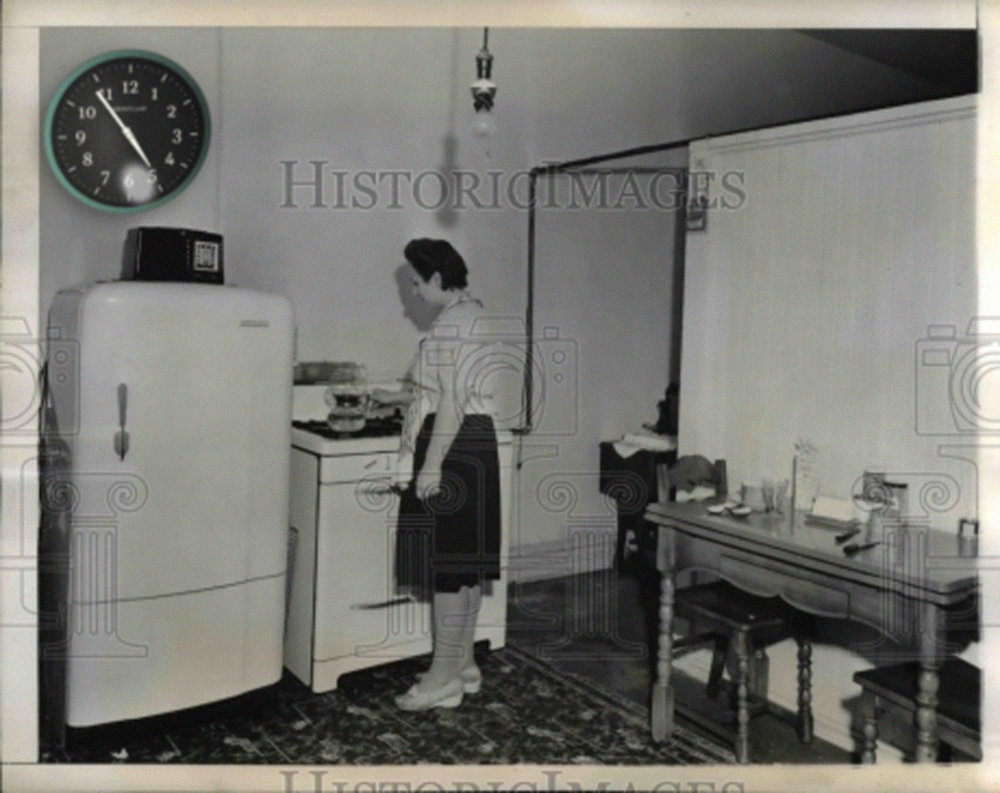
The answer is **4:54**
